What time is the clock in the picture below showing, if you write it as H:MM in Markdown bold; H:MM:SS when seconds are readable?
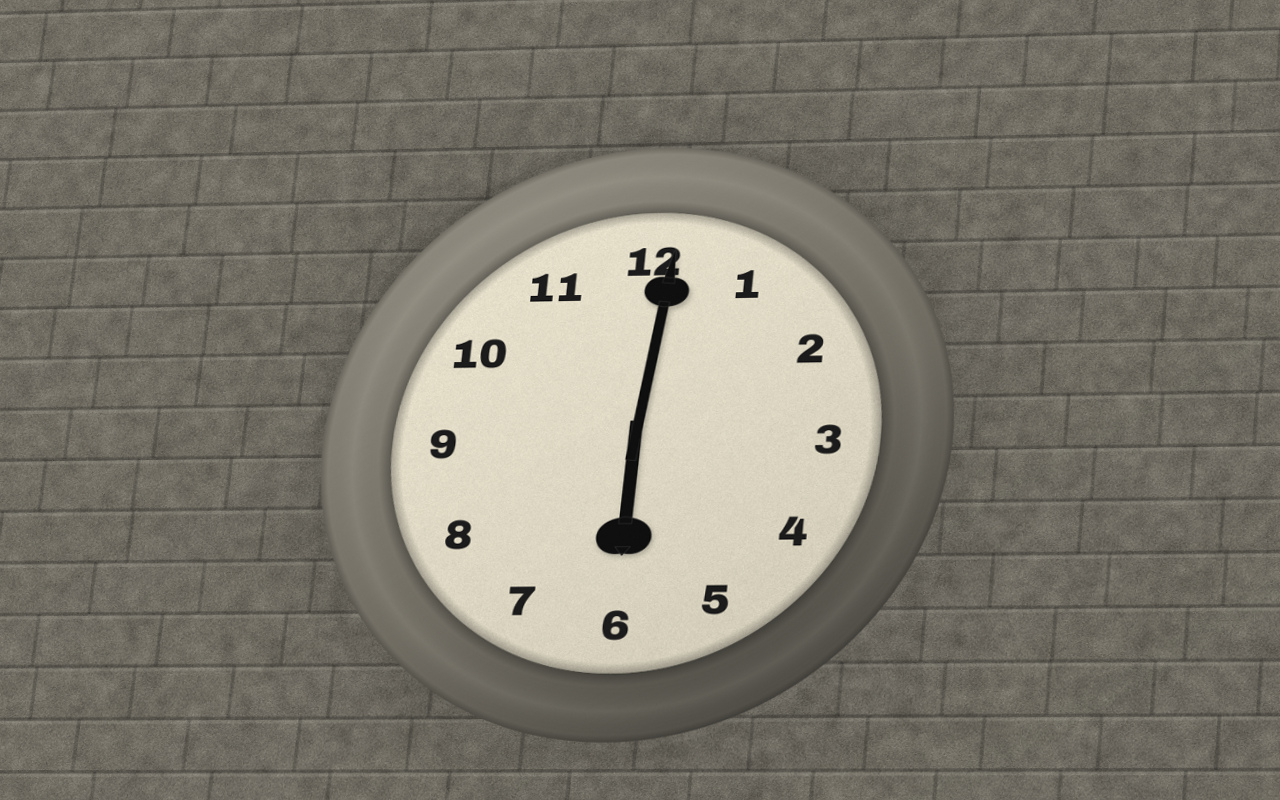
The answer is **6:01**
